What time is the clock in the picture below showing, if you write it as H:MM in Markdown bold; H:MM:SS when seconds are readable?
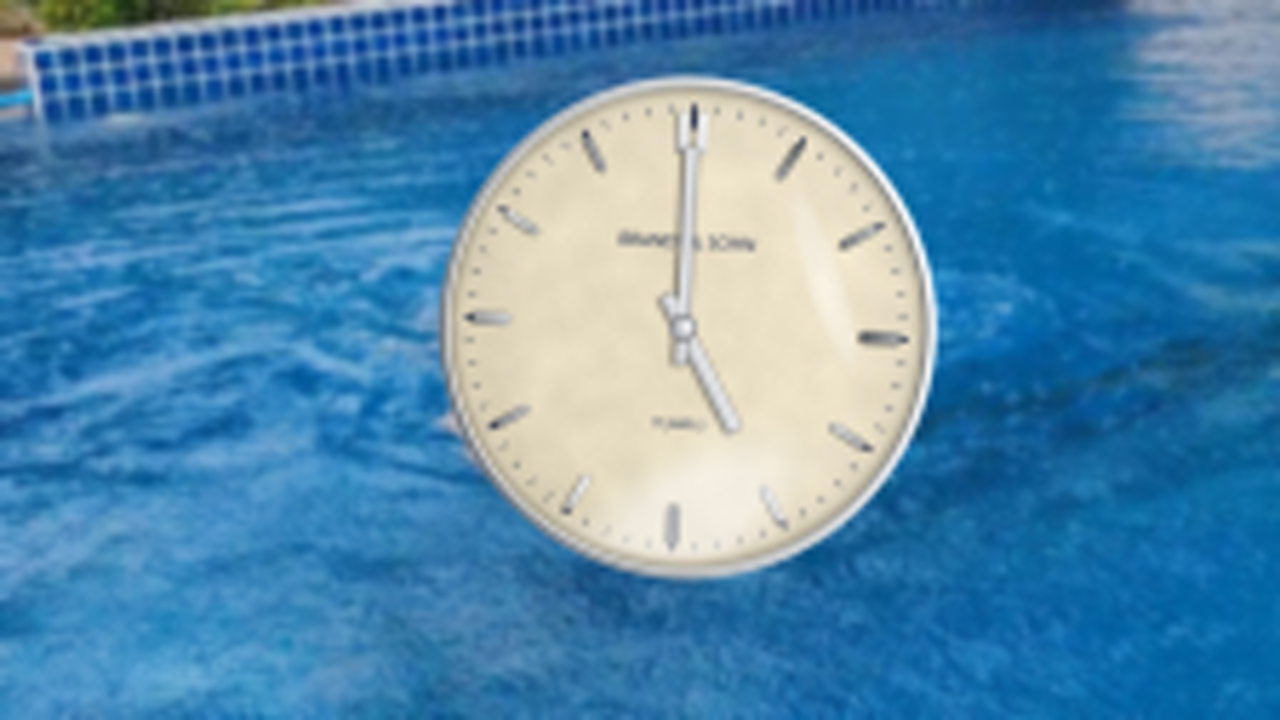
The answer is **5:00**
